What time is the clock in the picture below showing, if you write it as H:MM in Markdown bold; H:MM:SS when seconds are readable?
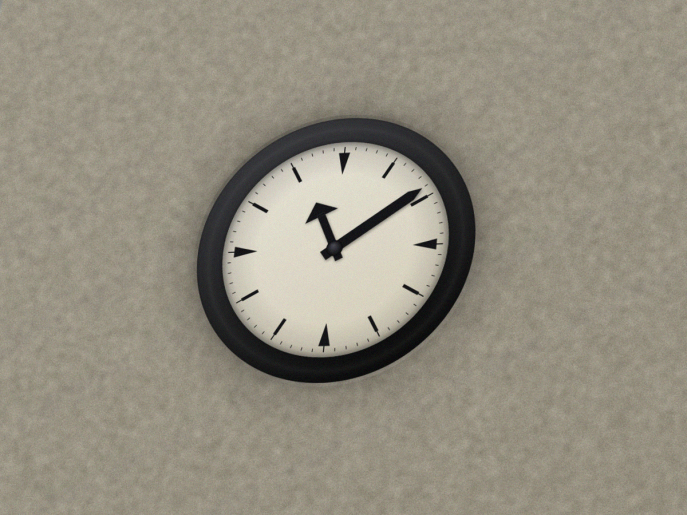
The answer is **11:09**
